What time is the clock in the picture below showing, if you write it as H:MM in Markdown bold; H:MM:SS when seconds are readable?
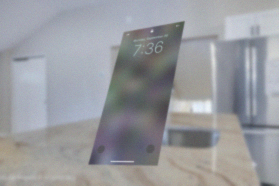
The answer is **7:36**
